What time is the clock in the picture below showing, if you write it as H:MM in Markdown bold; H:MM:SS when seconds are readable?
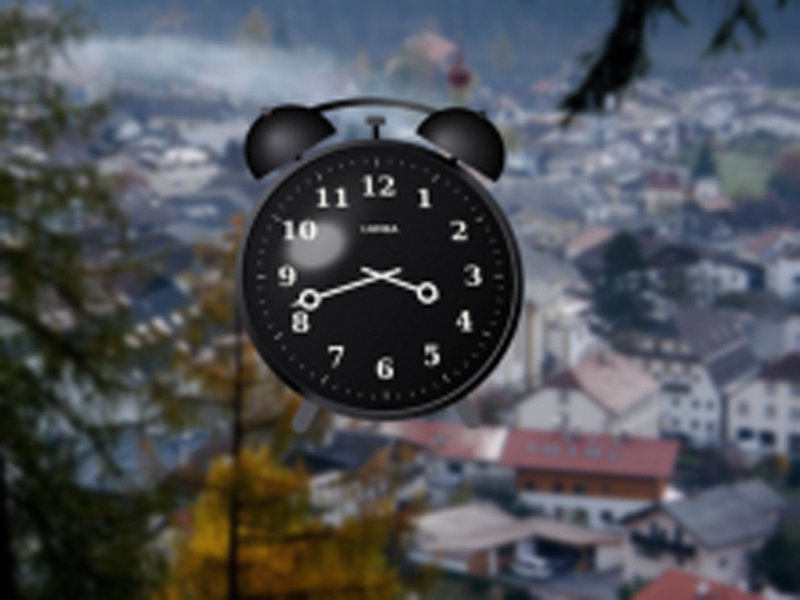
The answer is **3:42**
